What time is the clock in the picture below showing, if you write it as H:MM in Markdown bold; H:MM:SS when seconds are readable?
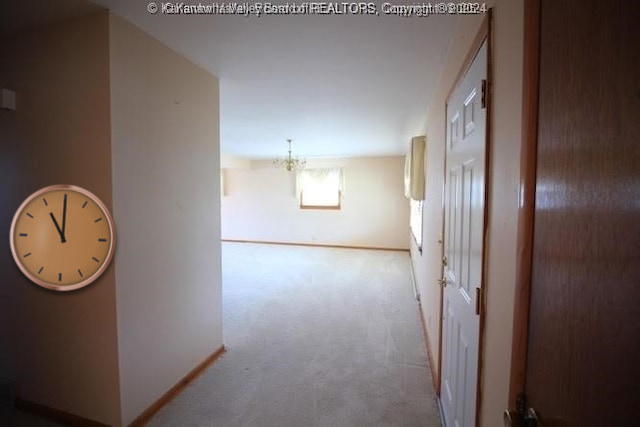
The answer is **11:00**
